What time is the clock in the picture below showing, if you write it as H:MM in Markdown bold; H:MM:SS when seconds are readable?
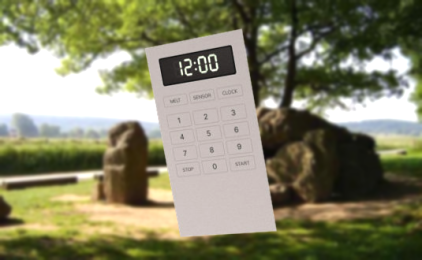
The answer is **12:00**
